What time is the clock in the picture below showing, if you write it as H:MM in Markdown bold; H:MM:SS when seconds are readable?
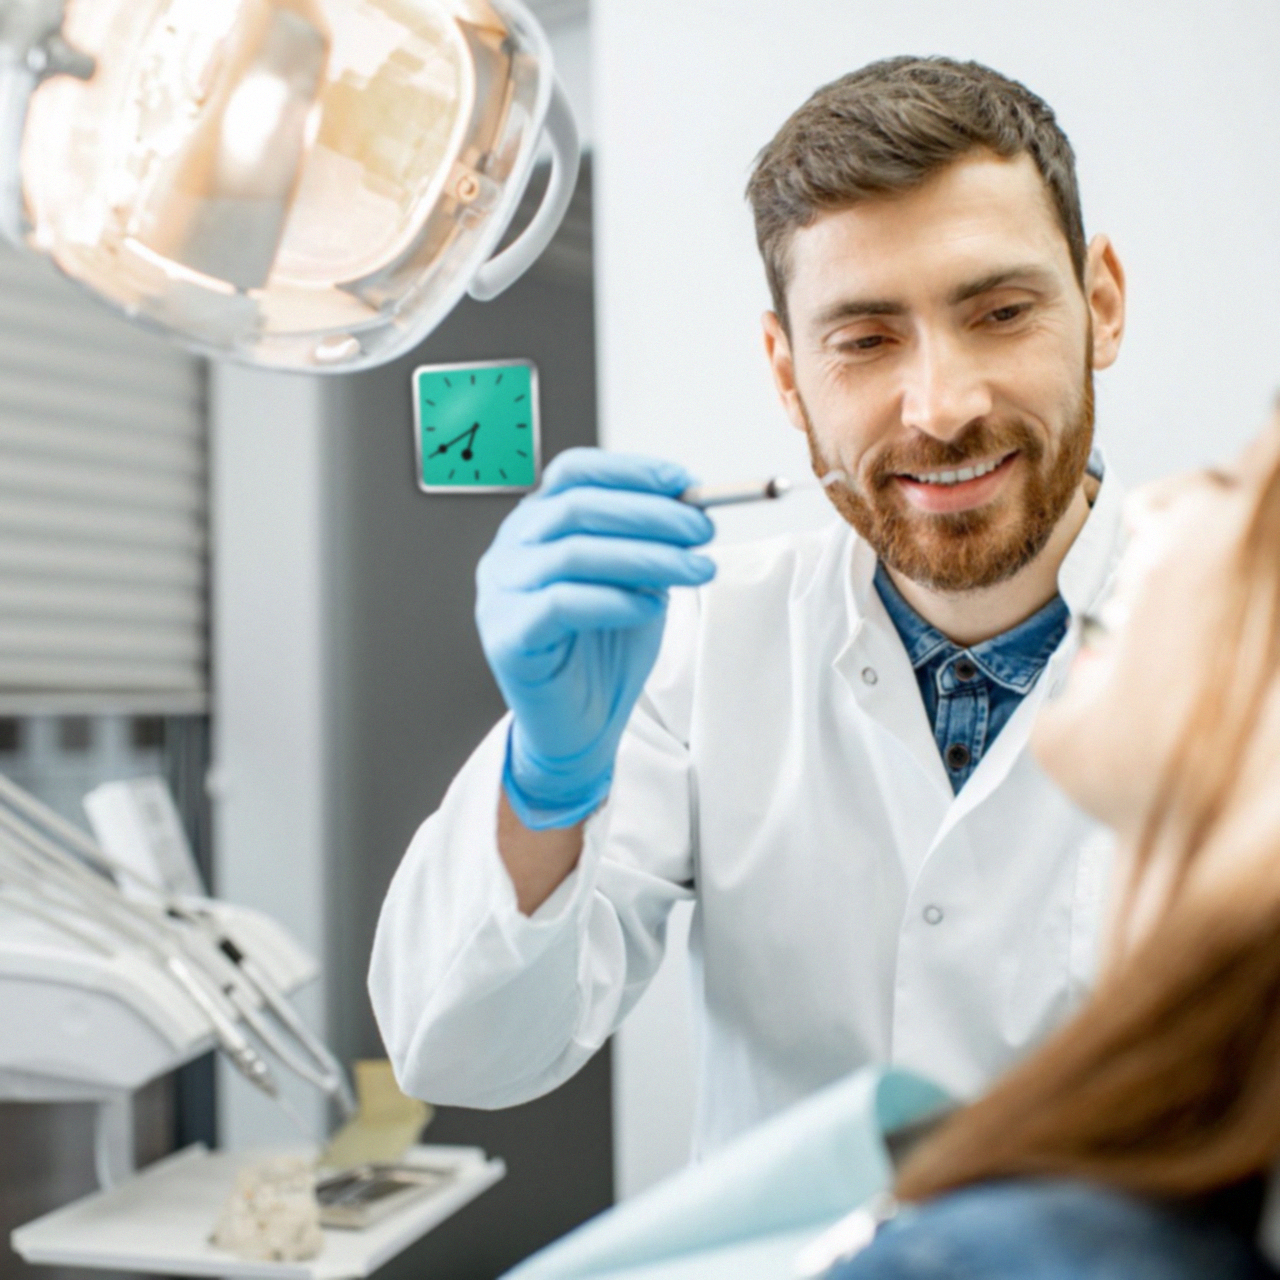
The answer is **6:40**
